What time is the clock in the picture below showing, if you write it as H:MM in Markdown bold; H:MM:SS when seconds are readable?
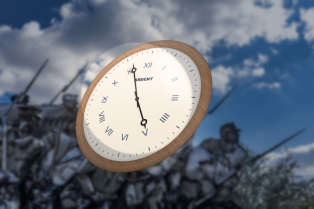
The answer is **4:56**
